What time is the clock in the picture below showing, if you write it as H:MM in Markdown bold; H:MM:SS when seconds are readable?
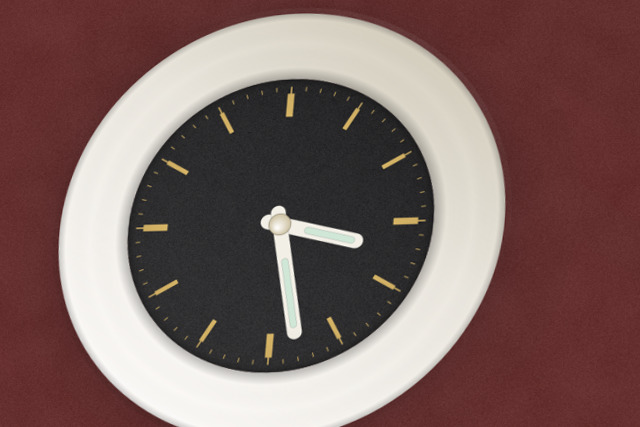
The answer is **3:28**
